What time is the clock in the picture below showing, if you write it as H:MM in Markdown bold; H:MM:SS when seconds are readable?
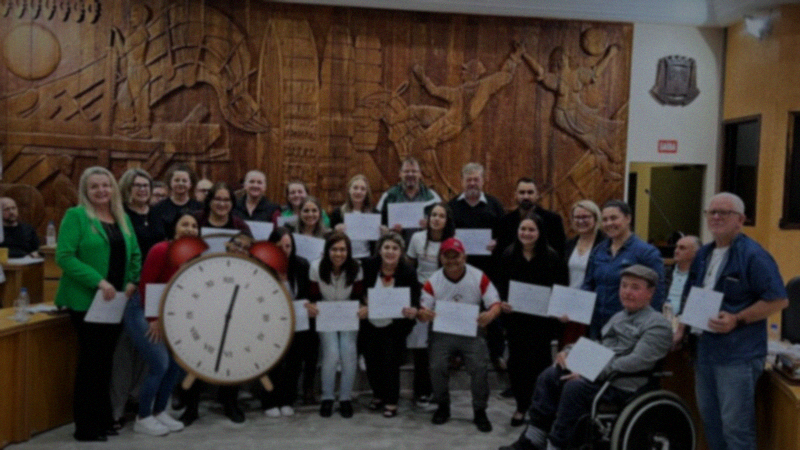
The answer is **12:32**
